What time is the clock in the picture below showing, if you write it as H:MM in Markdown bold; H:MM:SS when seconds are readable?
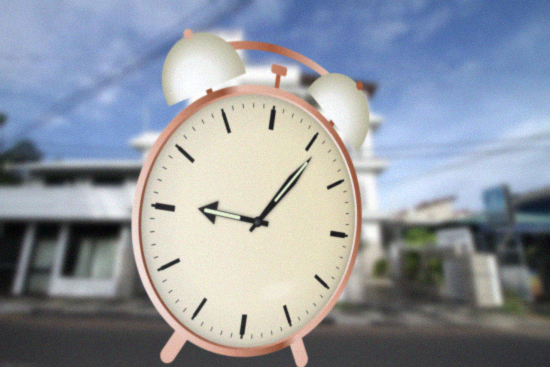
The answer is **9:06**
